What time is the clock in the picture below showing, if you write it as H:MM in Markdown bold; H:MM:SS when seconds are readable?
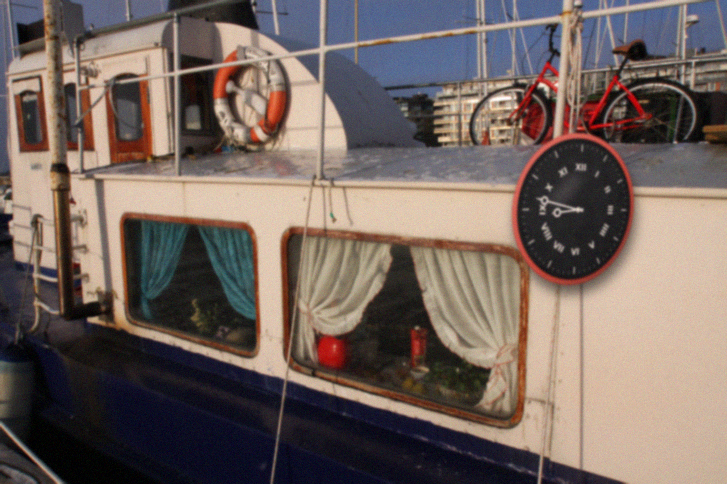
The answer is **8:47**
